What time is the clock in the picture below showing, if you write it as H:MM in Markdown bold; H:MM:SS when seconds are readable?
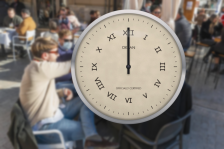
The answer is **12:00**
